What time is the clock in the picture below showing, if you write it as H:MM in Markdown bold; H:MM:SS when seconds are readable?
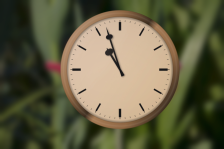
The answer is **10:57**
